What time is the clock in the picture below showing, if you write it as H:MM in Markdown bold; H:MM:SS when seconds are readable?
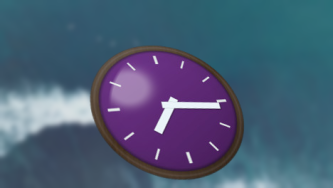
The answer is **7:16**
